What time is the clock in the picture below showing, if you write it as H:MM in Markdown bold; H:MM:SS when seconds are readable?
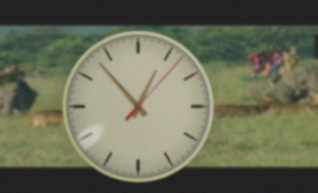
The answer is **12:53:07**
